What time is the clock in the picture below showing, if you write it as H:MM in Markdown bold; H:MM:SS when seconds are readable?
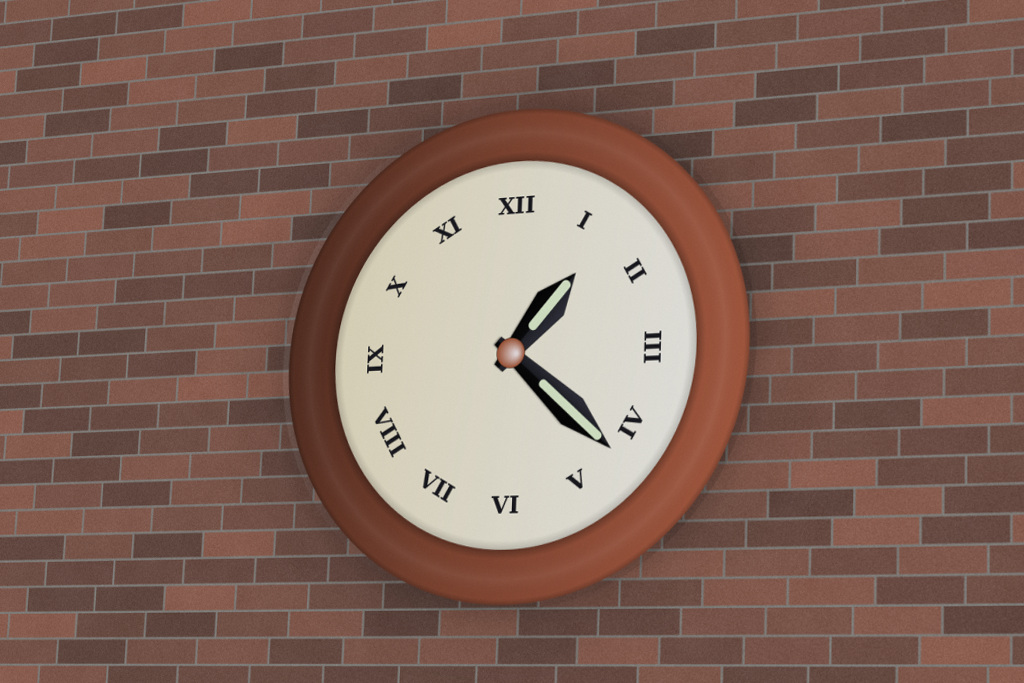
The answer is **1:22**
